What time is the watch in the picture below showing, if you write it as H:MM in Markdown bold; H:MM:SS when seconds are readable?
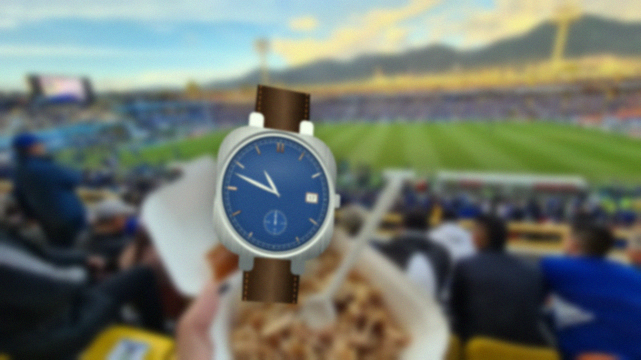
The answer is **10:48**
